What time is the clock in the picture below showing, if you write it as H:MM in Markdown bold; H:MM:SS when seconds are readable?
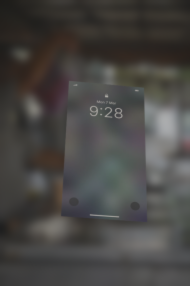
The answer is **9:28**
